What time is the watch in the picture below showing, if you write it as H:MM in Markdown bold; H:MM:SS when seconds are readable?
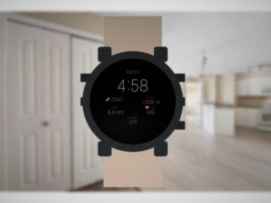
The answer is **4:58**
